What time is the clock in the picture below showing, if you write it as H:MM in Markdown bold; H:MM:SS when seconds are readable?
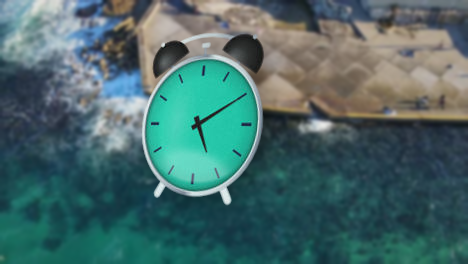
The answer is **5:10**
